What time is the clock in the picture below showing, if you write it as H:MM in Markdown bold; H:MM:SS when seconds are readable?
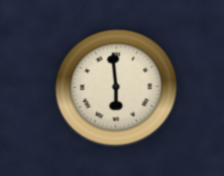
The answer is **5:59**
